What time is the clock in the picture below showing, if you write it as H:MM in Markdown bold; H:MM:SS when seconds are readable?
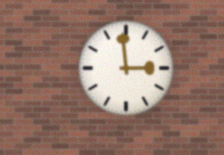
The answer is **2:59**
